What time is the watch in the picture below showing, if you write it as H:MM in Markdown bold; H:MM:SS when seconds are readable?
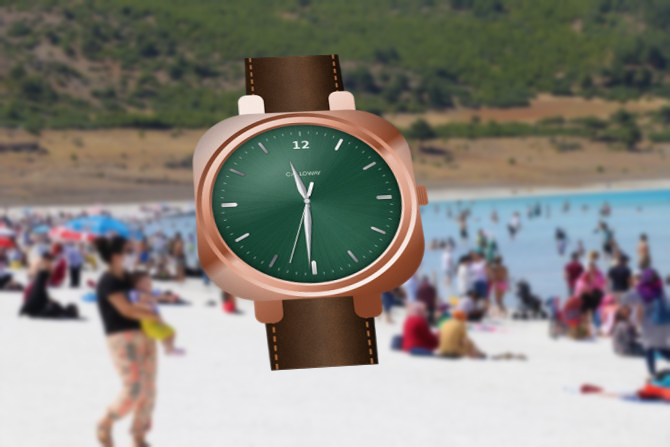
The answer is **11:30:33**
